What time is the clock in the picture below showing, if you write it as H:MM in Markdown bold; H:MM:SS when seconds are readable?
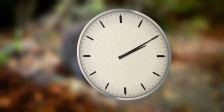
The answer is **2:10**
